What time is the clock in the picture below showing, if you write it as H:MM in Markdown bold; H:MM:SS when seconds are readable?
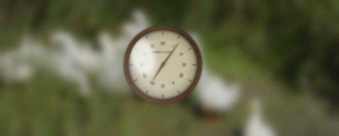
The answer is **7:06**
